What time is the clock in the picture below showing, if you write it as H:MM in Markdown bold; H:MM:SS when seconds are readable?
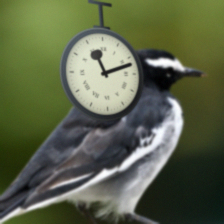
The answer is **11:12**
